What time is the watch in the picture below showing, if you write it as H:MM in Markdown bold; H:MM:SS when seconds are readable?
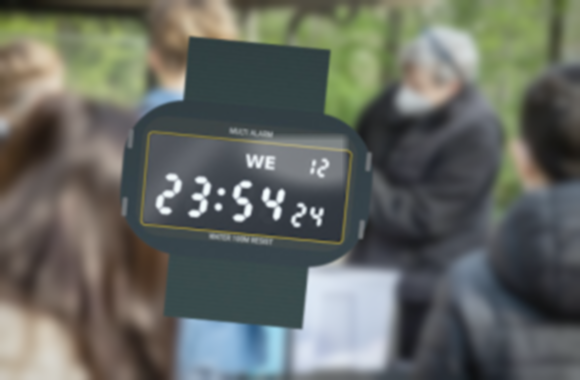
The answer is **23:54:24**
